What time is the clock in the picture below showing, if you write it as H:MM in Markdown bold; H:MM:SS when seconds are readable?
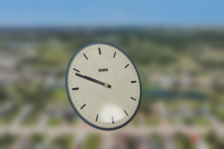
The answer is **9:49**
